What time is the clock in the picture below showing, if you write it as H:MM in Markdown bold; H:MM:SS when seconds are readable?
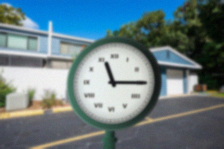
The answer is **11:15**
